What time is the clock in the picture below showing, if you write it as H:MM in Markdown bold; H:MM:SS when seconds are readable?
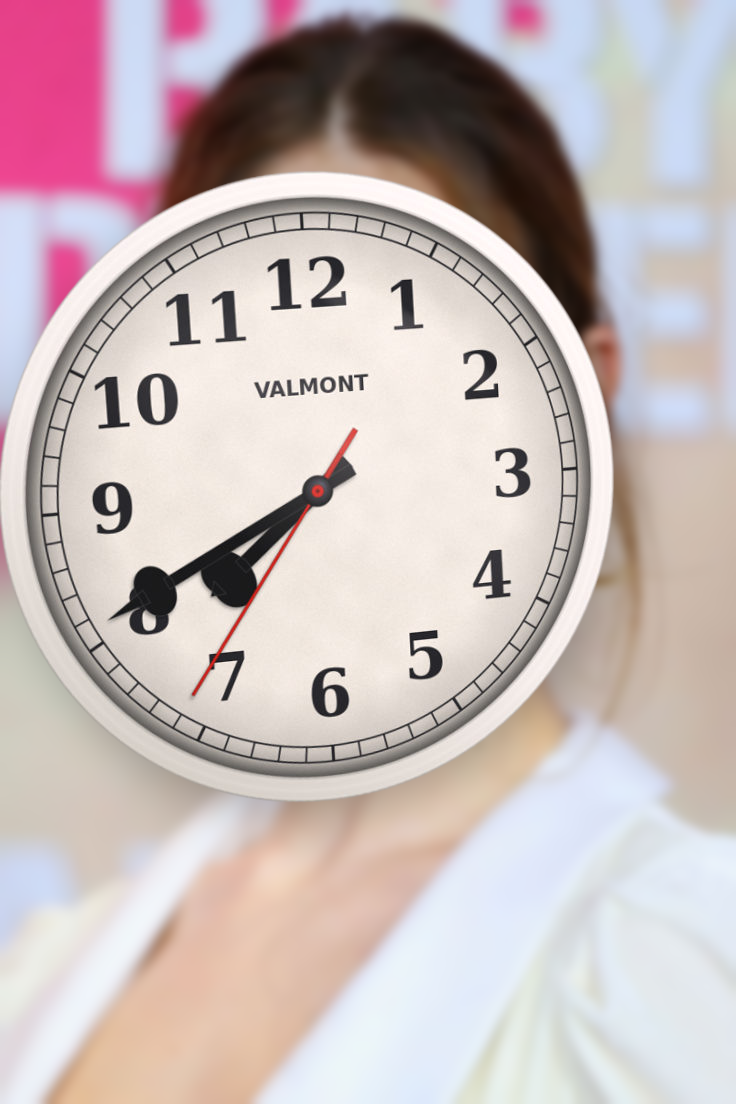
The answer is **7:40:36**
